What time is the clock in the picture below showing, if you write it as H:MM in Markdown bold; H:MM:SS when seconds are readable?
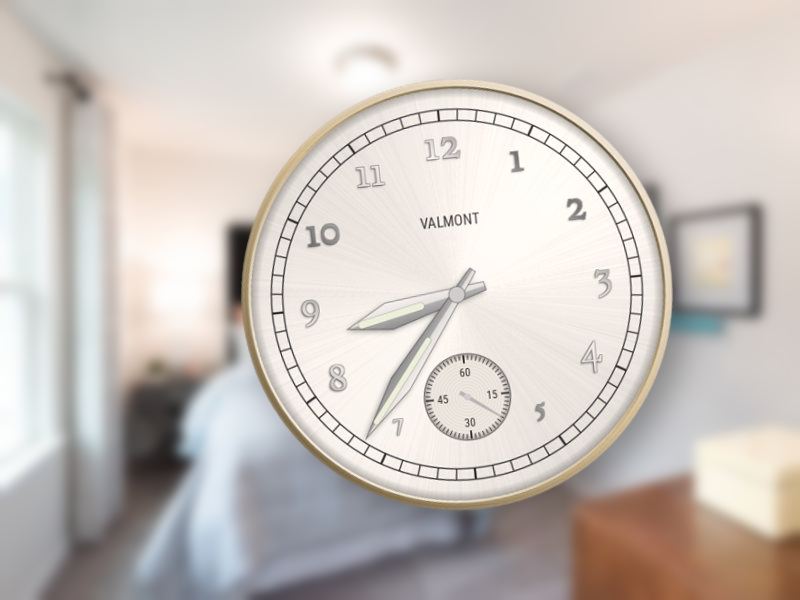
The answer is **8:36:21**
